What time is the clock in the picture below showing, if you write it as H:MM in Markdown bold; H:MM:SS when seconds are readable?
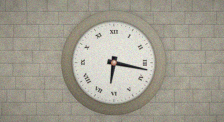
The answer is **6:17**
